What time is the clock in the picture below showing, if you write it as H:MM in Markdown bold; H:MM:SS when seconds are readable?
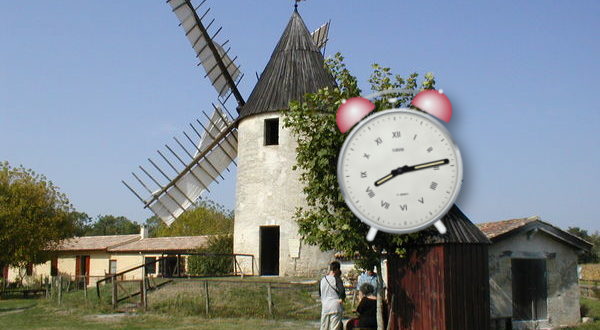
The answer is **8:14**
